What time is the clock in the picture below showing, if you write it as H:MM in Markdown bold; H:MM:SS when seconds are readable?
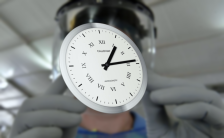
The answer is **1:14**
